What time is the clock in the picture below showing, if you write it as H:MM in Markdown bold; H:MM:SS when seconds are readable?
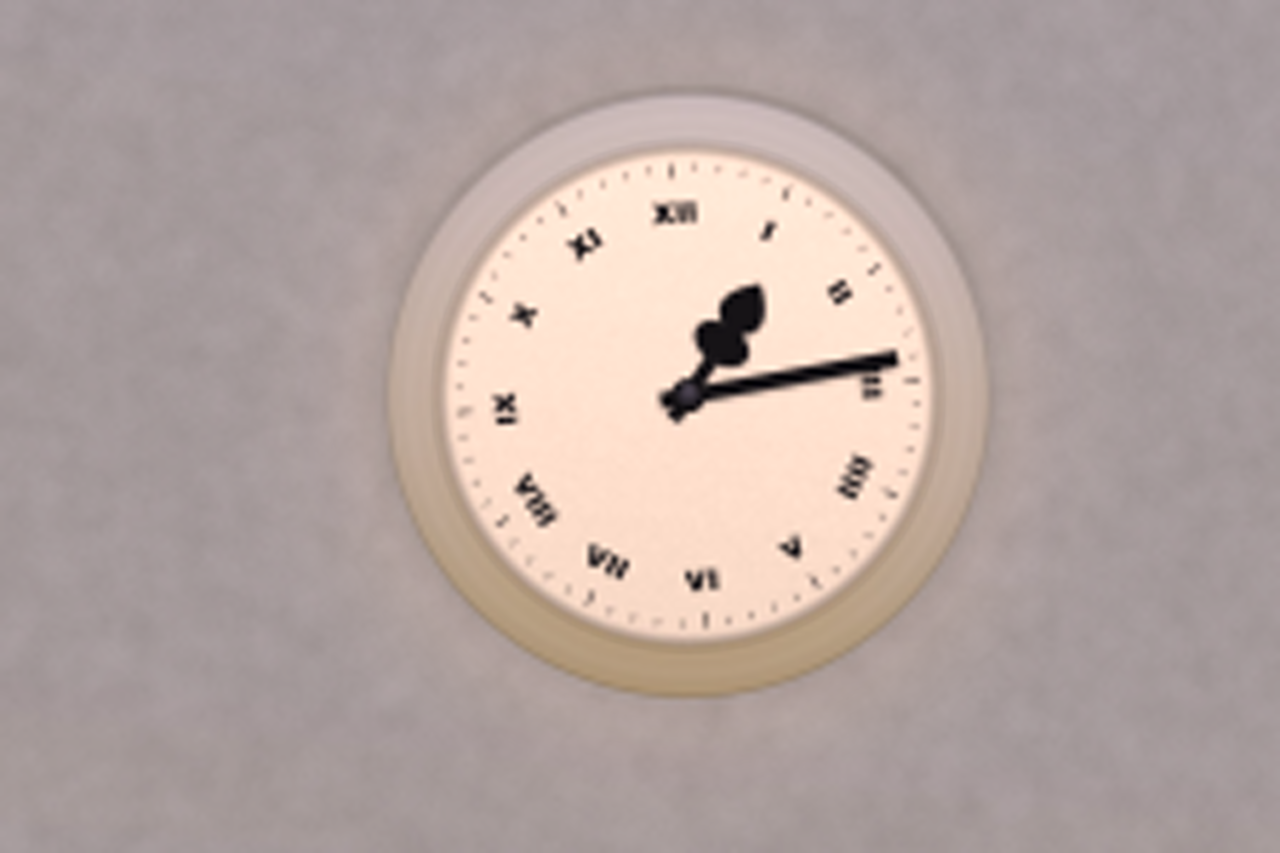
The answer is **1:14**
